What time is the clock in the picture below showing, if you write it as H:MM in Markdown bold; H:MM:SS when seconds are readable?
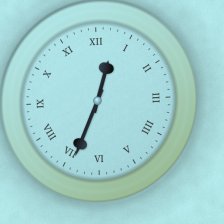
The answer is **12:34**
